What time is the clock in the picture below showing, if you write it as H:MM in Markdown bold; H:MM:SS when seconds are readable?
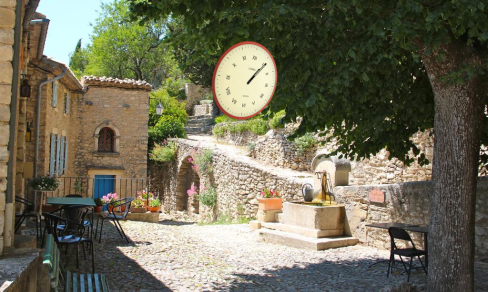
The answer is **1:06**
